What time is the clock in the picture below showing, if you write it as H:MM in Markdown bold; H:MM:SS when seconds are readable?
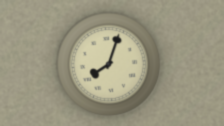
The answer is **8:04**
